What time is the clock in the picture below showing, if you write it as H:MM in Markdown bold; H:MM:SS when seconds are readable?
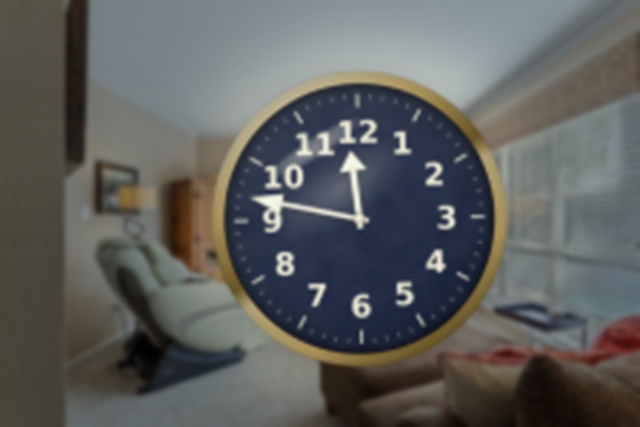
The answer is **11:47**
